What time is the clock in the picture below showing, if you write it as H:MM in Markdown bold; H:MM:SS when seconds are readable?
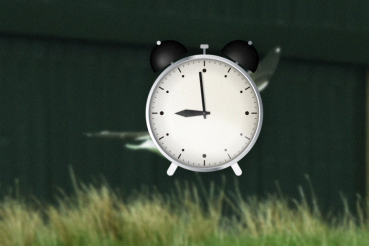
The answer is **8:59**
